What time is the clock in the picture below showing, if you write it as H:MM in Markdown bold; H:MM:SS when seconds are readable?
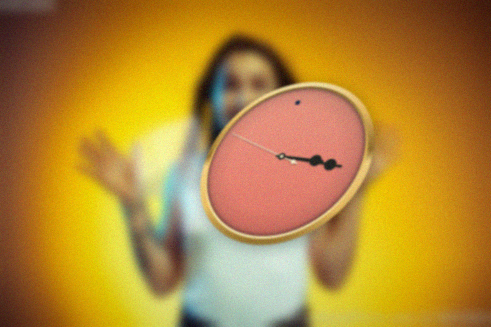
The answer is **3:16:49**
